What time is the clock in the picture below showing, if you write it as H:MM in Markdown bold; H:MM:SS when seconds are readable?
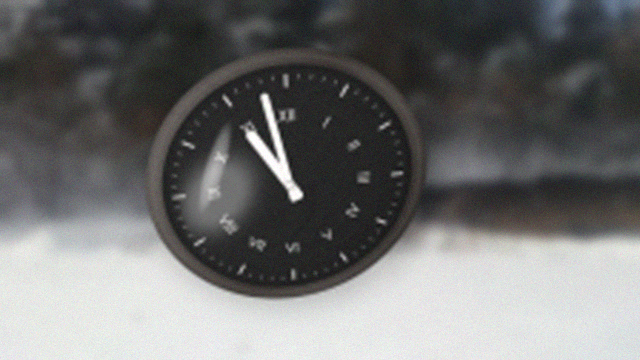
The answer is **10:58**
